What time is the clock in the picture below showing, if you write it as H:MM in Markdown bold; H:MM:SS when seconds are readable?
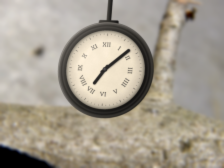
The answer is **7:08**
